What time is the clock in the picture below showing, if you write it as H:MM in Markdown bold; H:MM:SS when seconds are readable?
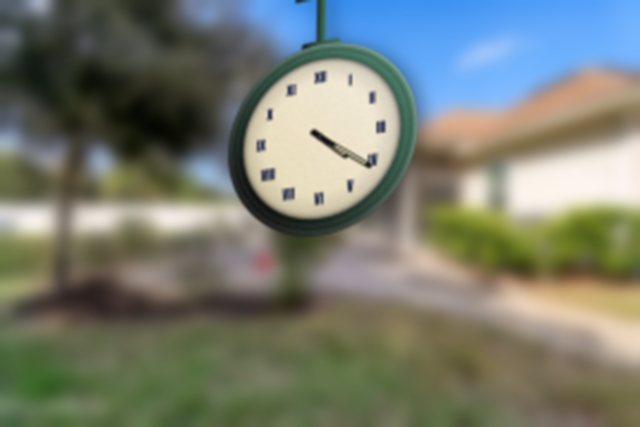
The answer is **4:21**
